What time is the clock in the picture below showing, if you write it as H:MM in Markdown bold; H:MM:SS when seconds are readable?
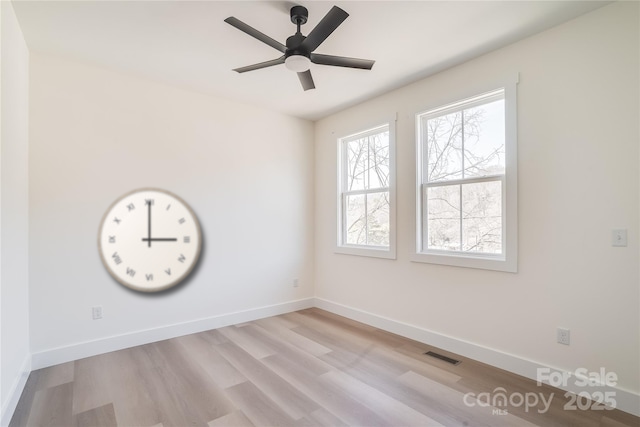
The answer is **3:00**
